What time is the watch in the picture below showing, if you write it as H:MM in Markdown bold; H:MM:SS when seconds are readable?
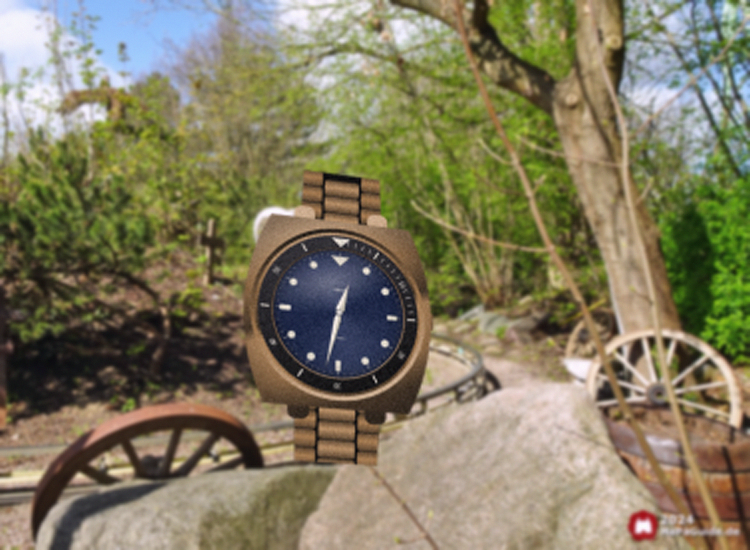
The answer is **12:32**
